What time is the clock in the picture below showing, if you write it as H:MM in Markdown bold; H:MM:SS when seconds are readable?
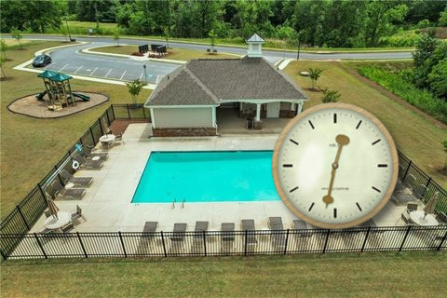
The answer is **12:32**
